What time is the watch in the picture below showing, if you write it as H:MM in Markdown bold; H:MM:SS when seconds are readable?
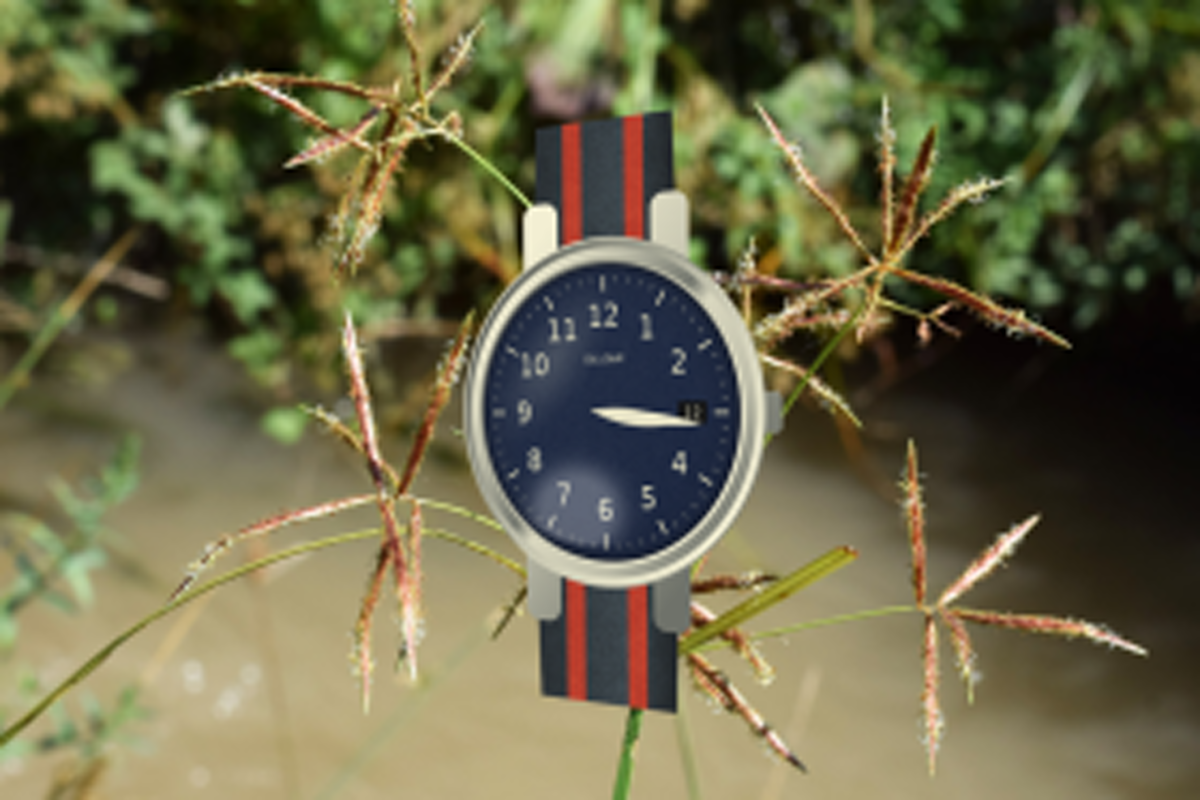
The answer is **3:16**
